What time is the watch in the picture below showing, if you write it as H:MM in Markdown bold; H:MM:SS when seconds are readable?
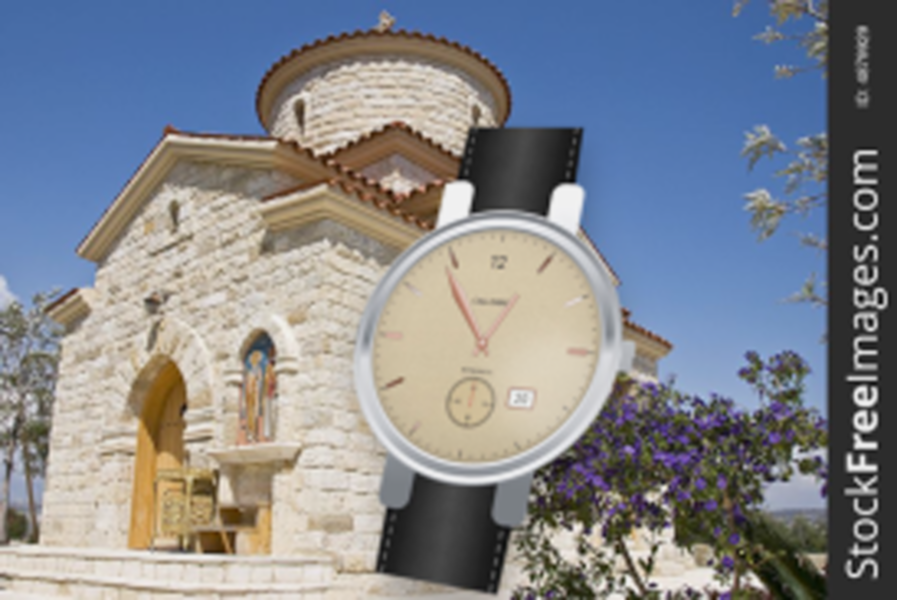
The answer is **12:54**
